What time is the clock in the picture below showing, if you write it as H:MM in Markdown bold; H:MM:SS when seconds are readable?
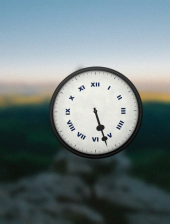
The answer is **5:27**
